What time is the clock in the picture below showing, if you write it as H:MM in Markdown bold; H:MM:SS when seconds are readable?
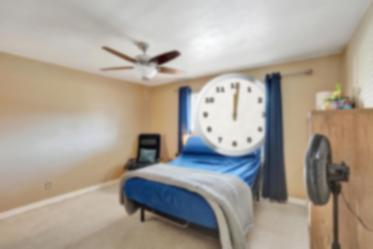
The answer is **12:01**
